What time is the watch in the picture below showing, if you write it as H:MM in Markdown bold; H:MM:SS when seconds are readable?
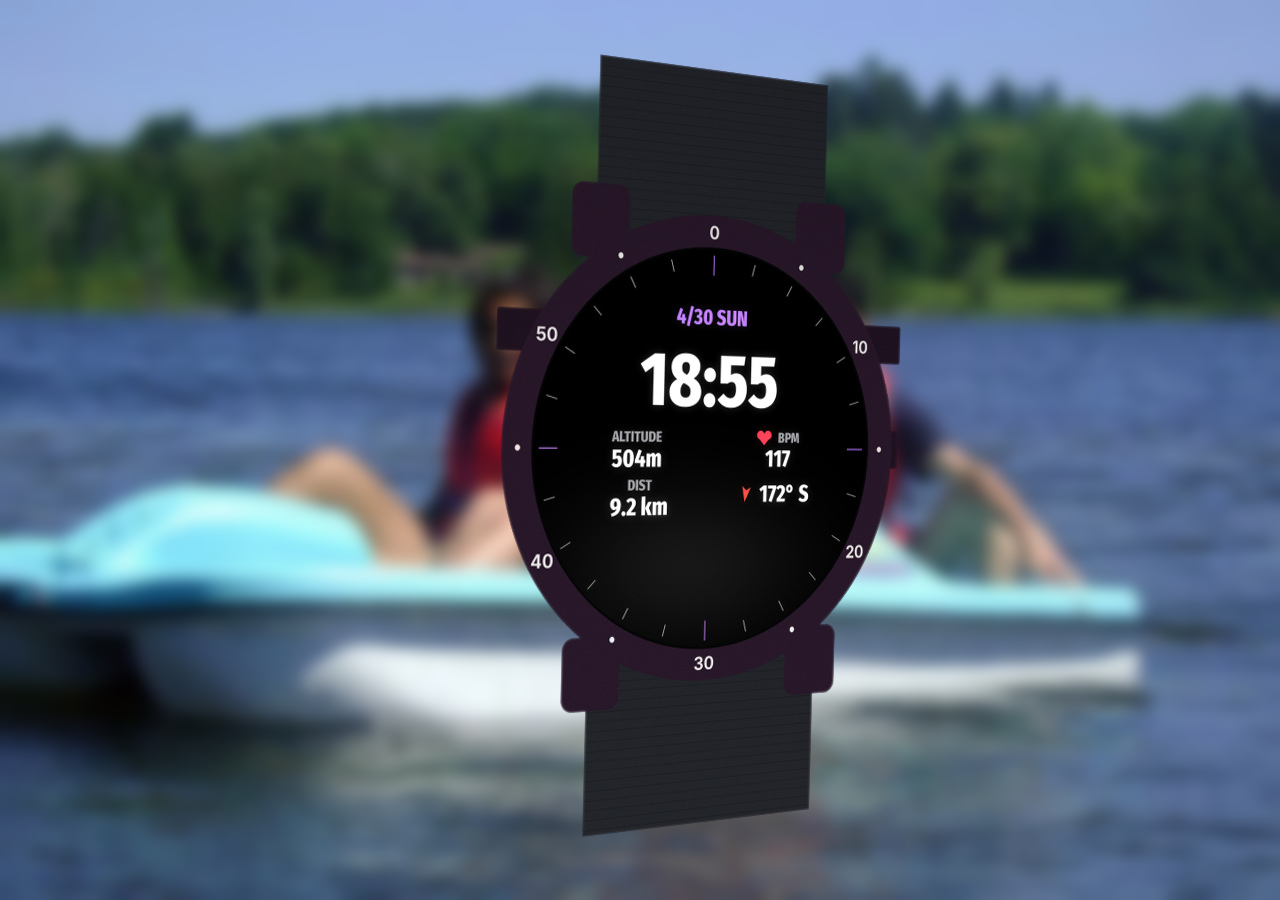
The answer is **18:55**
